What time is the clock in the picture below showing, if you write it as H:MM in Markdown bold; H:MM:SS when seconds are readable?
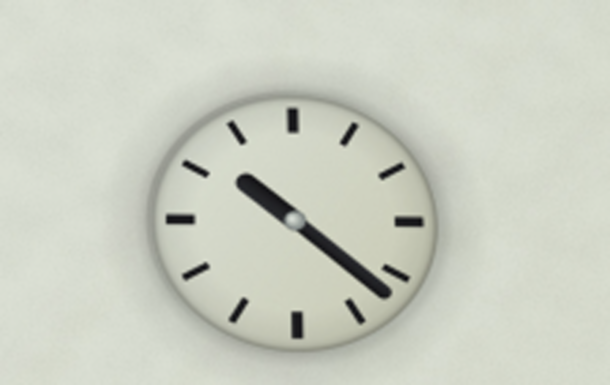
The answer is **10:22**
